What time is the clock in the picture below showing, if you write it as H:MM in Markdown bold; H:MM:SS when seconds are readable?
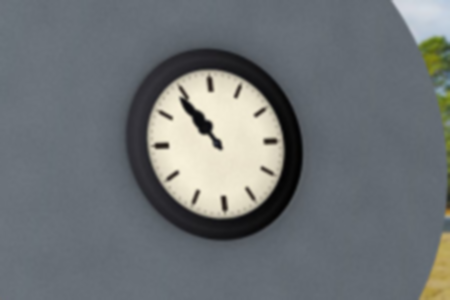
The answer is **10:54**
